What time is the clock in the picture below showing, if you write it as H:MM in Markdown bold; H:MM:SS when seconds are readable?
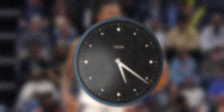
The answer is **5:21**
